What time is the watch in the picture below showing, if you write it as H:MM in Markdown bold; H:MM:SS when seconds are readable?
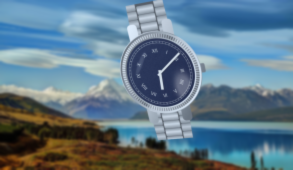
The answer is **6:09**
